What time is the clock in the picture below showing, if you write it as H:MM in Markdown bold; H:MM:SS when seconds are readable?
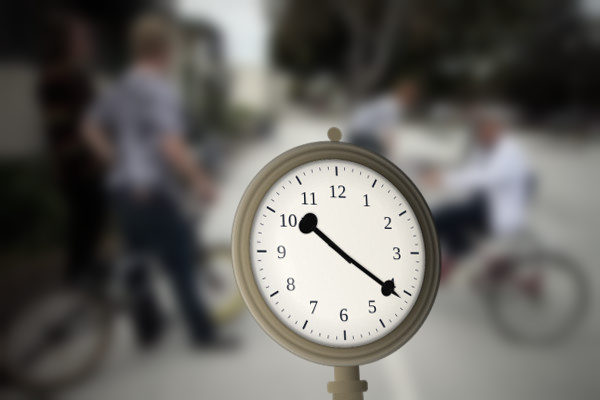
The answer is **10:21**
